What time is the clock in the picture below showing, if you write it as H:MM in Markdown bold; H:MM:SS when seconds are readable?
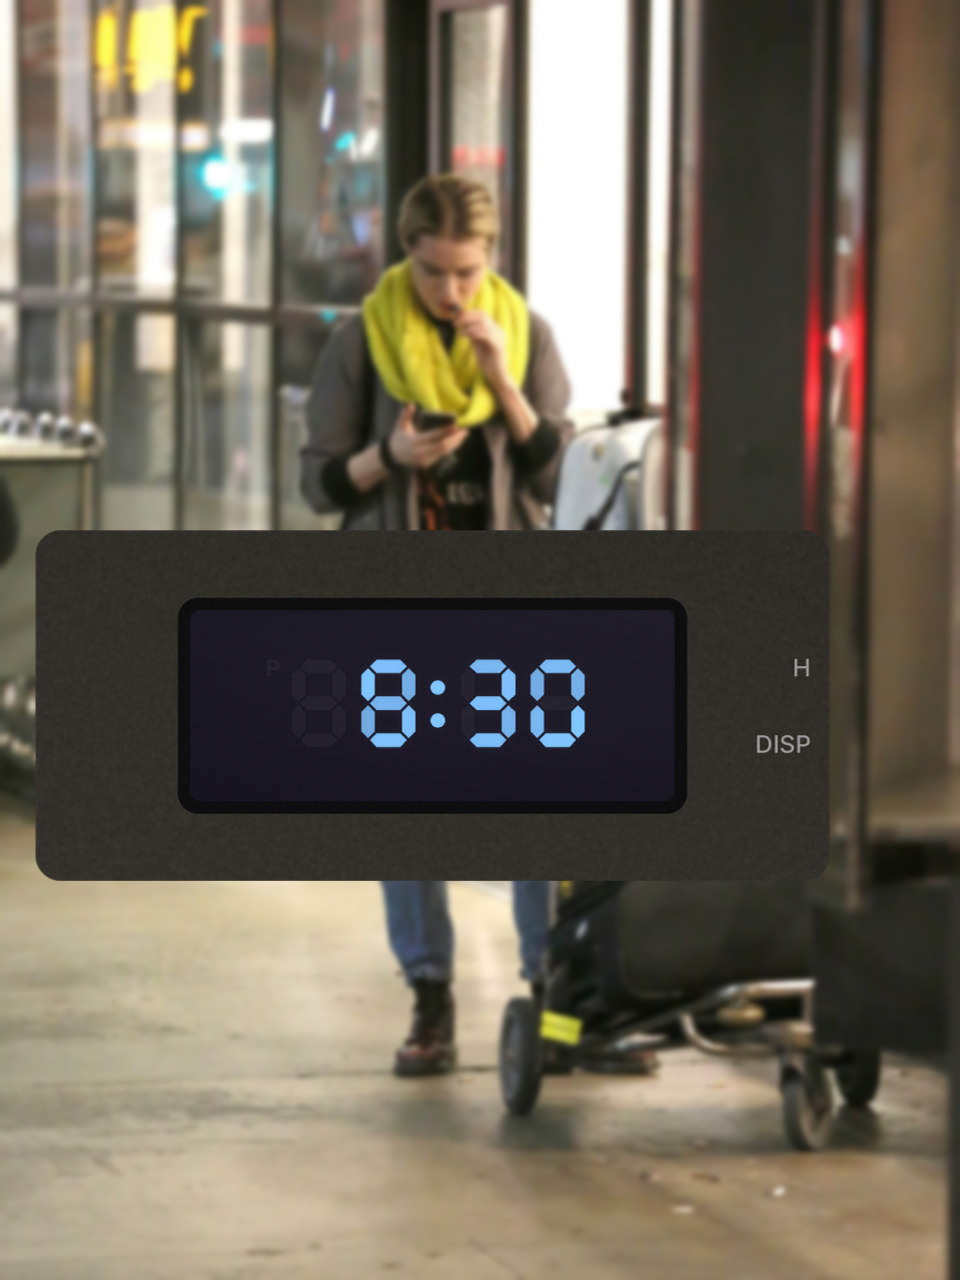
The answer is **8:30**
